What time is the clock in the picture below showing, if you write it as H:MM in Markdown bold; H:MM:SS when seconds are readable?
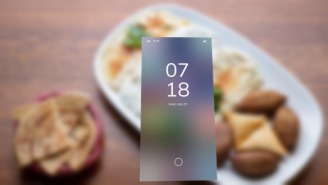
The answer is **7:18**
